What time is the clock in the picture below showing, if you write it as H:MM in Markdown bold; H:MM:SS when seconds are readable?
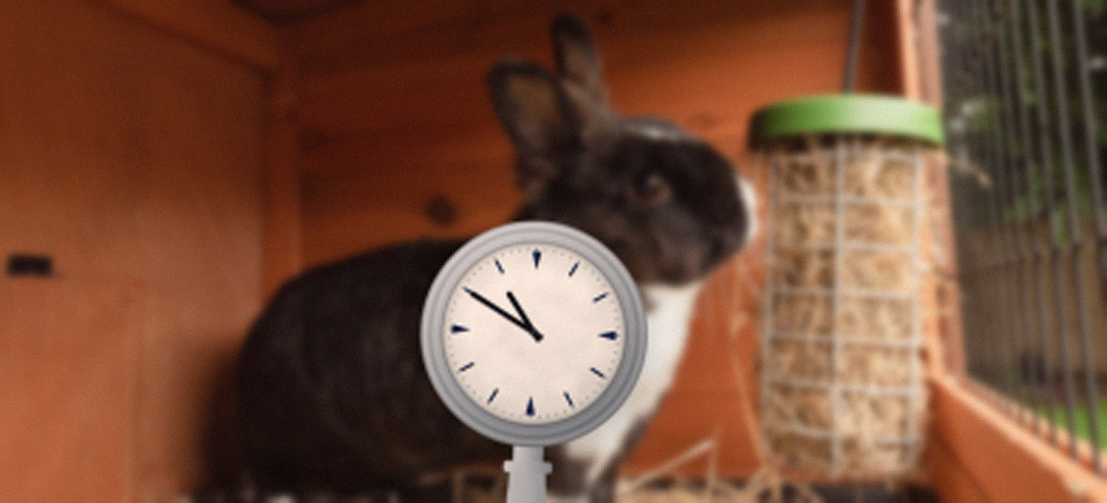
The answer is **10:50**
